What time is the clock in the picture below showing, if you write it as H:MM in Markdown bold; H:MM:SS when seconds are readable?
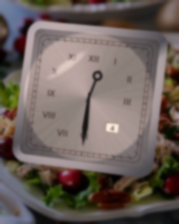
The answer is **12:30**
